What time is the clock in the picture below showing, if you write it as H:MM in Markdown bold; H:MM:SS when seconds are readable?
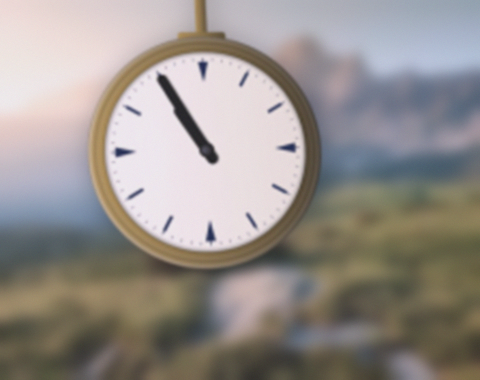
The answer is **10:55**
